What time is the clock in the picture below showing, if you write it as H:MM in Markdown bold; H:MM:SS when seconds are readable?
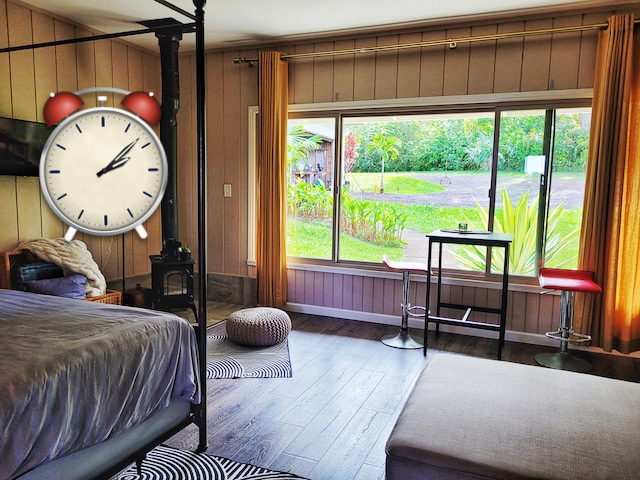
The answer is **2:08**
